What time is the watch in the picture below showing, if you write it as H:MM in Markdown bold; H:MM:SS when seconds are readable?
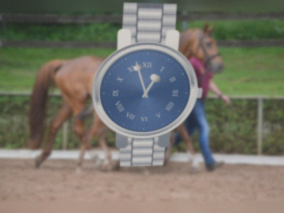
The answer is **12:57**
